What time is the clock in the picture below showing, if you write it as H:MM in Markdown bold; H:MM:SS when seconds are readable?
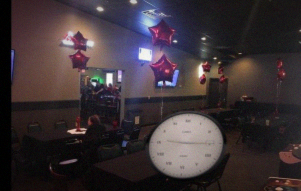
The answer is **9:15**
